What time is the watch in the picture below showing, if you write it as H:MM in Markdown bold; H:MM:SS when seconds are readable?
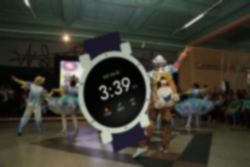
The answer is **3:39**
